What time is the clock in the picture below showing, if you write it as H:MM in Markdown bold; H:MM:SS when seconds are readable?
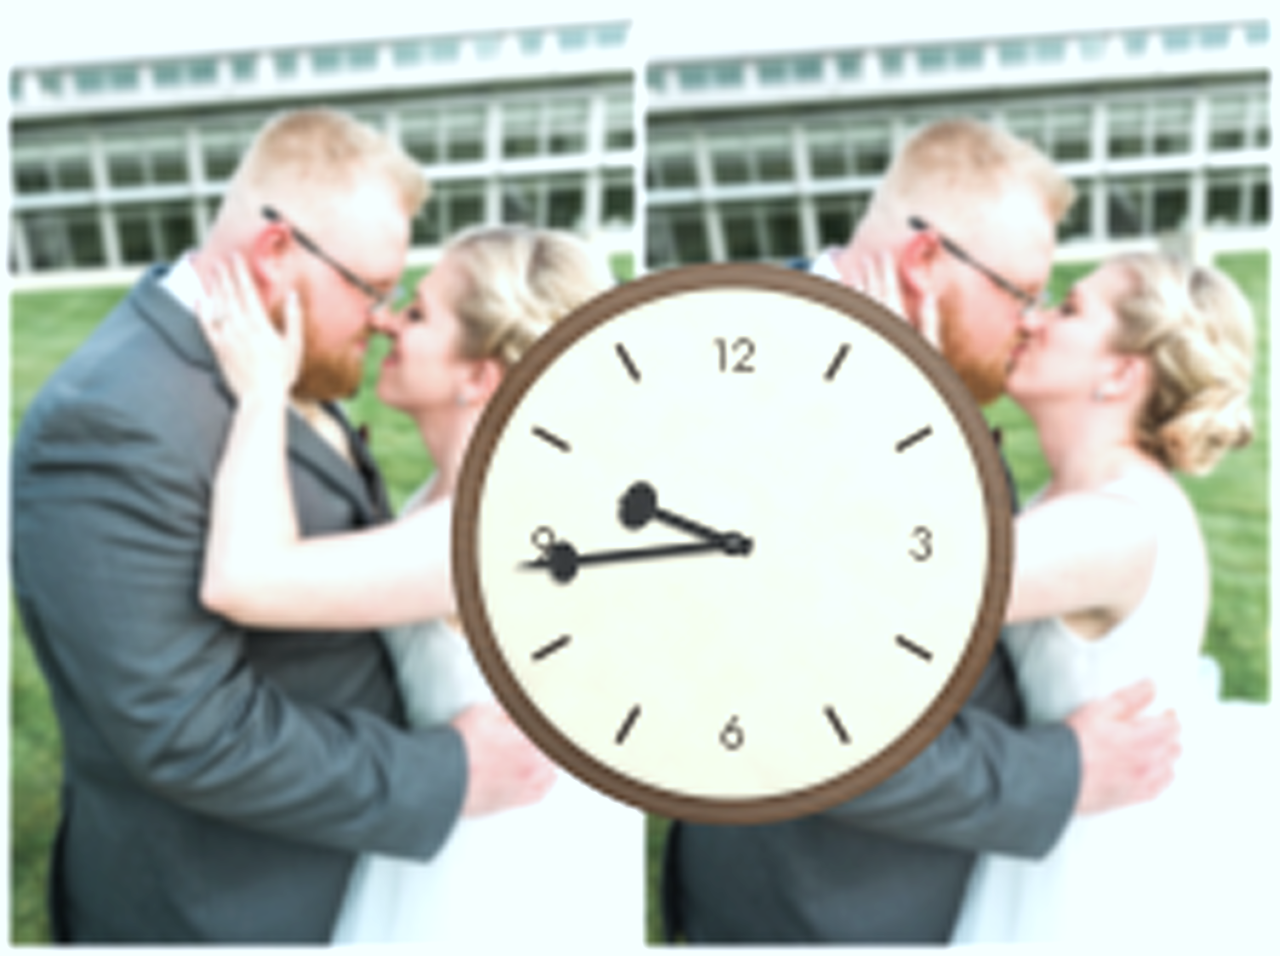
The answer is **9:44**
